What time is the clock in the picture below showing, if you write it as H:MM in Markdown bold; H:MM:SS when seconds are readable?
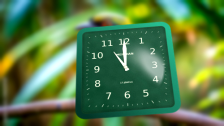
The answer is **11:00**
